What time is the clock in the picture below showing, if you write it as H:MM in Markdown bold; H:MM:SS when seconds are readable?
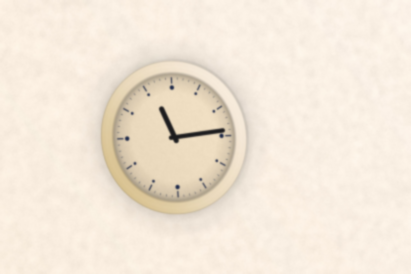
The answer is **11:14**
